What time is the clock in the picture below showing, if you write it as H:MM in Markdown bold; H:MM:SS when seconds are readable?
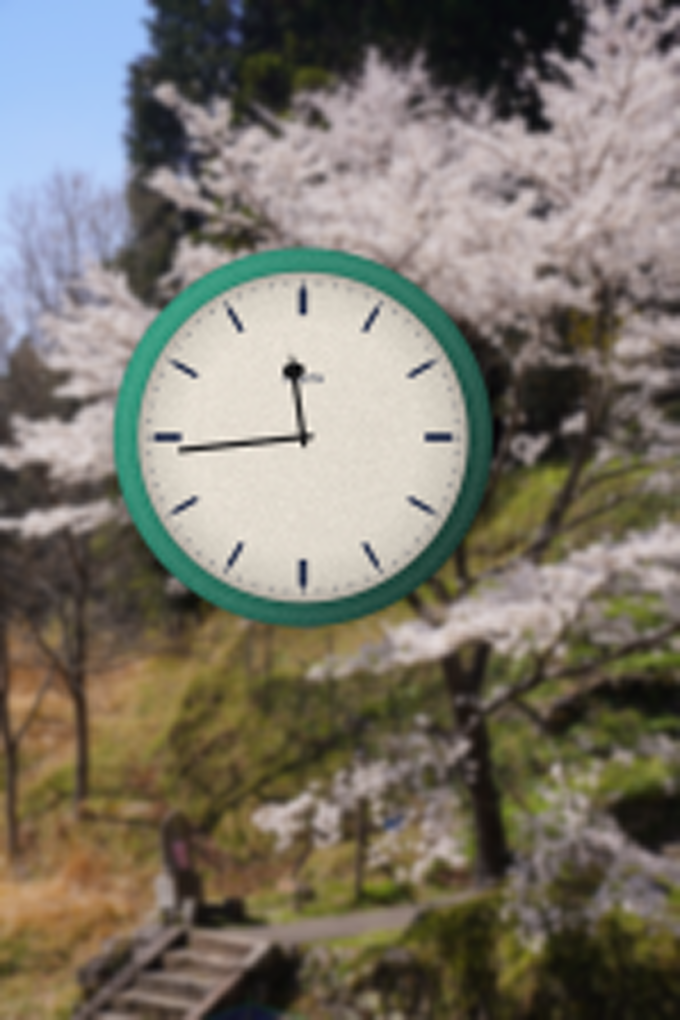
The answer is **11:44**
